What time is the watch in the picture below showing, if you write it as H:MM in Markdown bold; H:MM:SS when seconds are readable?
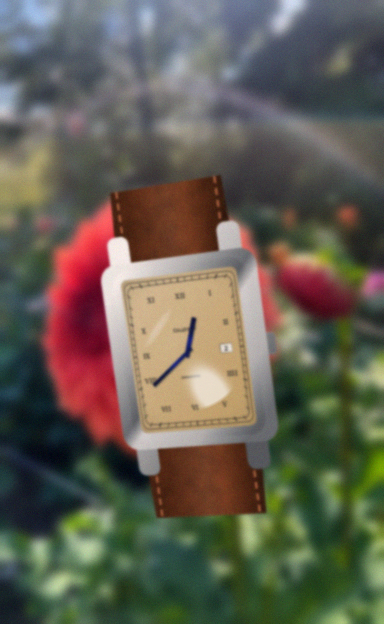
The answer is **12:39**
